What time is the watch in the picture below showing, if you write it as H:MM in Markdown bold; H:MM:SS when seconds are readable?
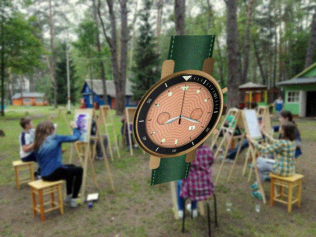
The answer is **8:19**
